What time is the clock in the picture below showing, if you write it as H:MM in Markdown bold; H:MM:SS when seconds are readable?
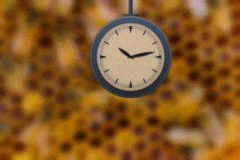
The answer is **10:13**
